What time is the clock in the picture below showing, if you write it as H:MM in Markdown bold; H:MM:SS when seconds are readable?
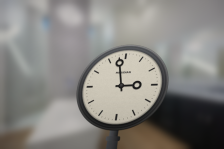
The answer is **2:58**
